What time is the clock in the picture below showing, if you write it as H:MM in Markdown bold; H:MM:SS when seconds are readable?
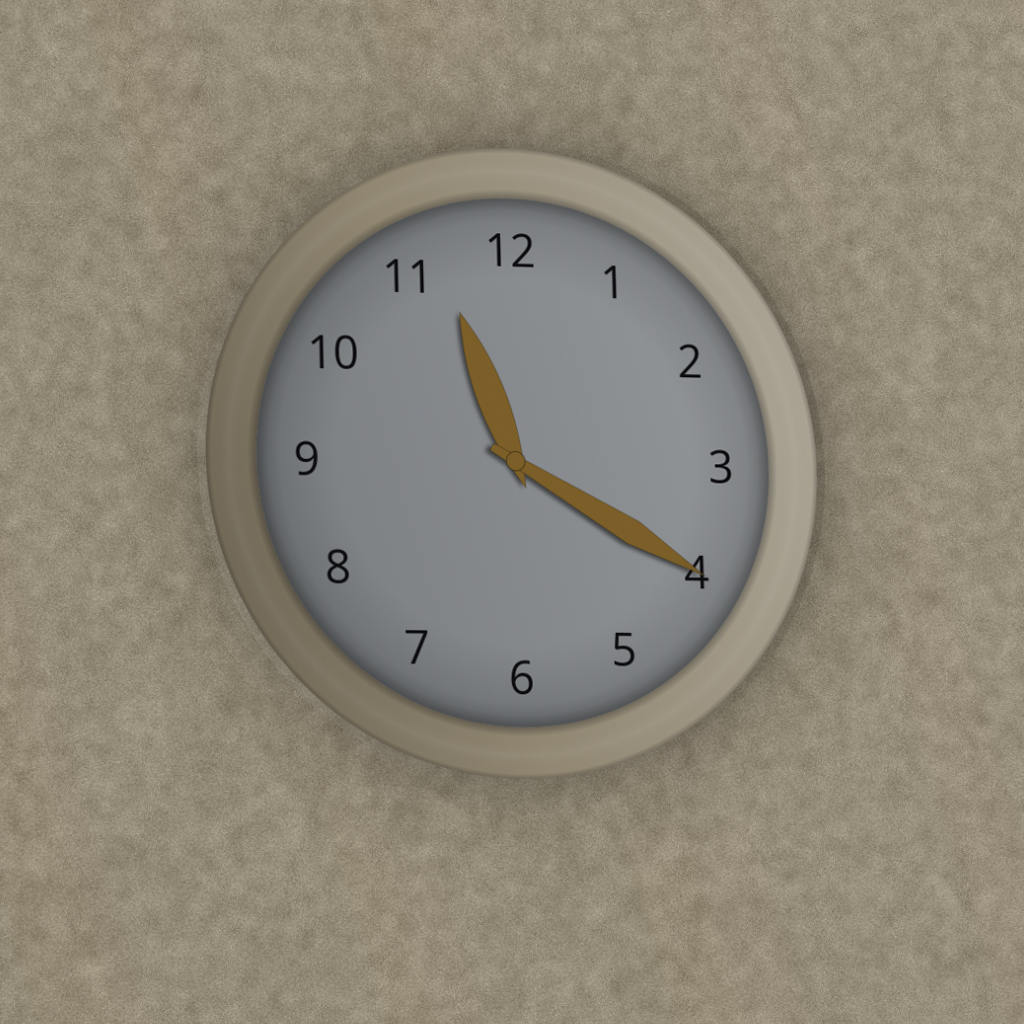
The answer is **11:20**
